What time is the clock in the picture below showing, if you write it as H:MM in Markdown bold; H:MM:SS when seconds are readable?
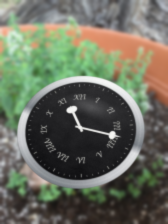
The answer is **11:18**
